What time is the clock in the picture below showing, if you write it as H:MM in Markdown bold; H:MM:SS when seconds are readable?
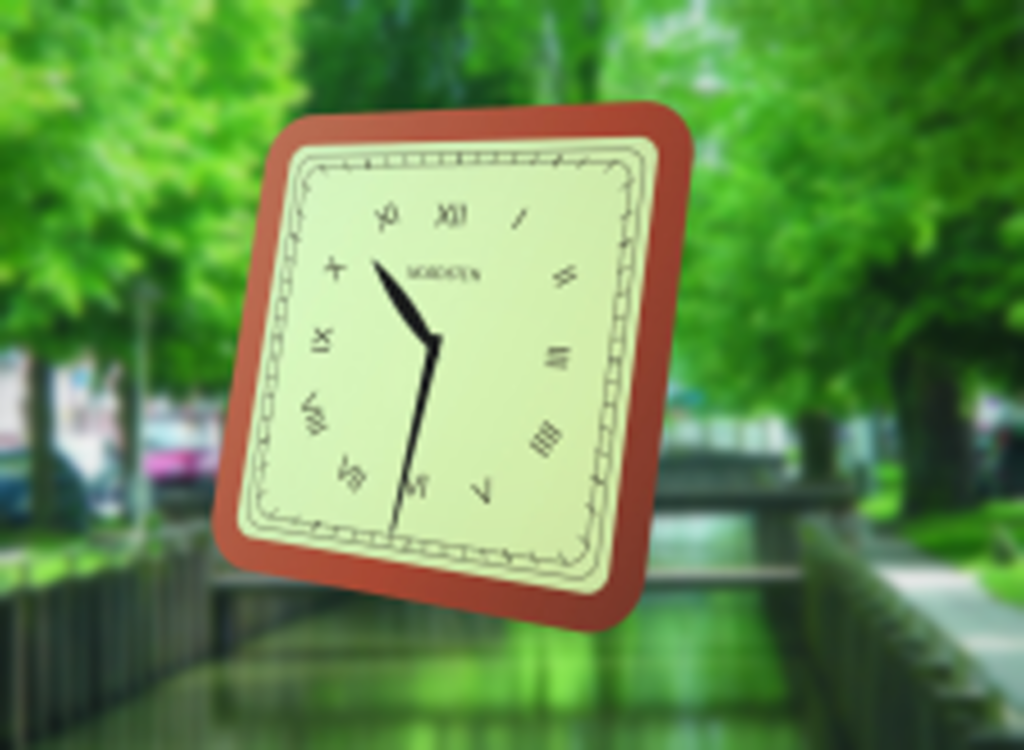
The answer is **10:31**
